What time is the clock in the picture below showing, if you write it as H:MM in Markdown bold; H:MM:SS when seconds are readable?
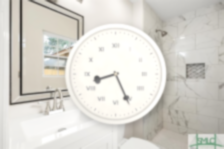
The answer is **8:26**
